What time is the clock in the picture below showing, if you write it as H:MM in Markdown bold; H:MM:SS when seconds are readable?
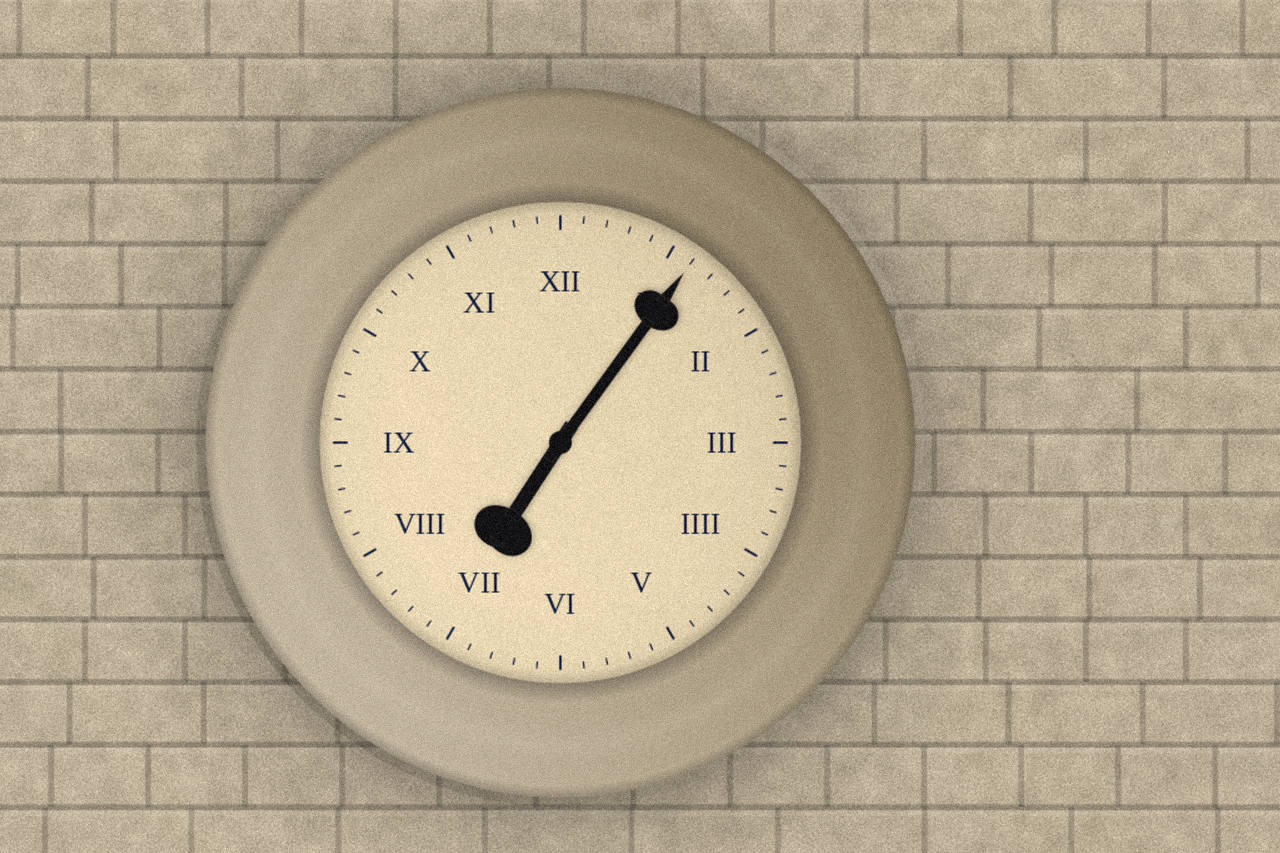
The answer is **7:06**
